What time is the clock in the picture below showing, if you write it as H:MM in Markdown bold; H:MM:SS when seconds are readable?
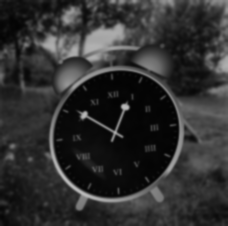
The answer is **12:51**
